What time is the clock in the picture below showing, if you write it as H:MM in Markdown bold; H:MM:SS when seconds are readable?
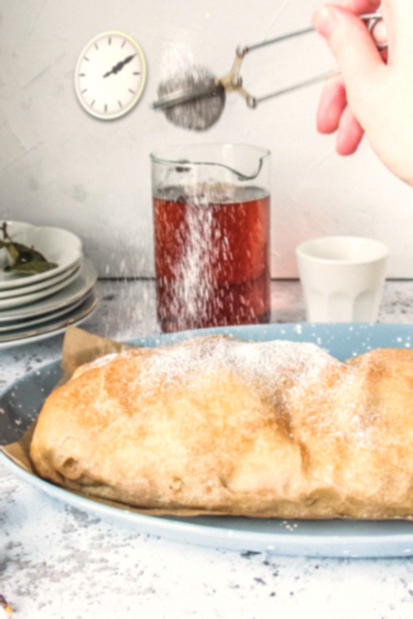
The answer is **2:10**
